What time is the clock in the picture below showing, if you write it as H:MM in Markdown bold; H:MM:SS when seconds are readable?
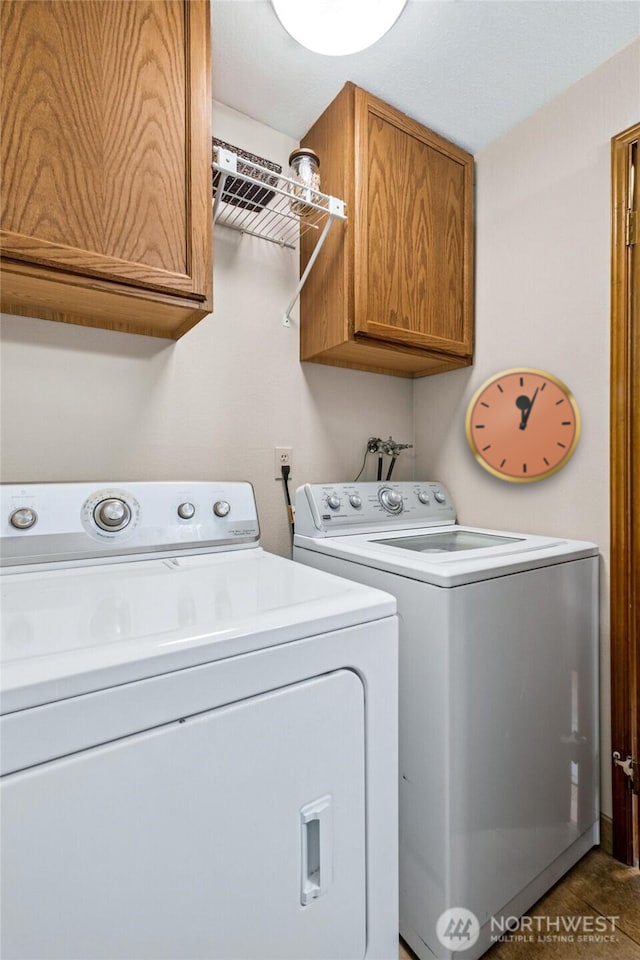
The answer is **12:04**
